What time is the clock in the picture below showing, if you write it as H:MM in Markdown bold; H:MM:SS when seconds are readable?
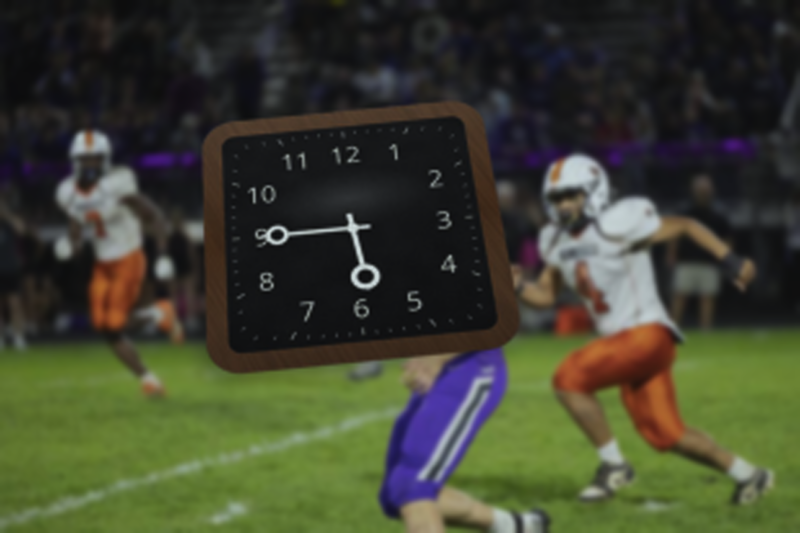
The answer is **5:45**
